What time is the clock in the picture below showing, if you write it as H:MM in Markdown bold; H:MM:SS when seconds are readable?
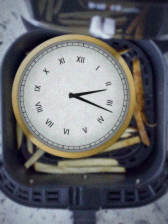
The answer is **2:17**
